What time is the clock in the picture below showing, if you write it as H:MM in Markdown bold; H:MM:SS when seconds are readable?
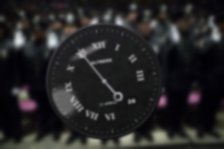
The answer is **4:55**
